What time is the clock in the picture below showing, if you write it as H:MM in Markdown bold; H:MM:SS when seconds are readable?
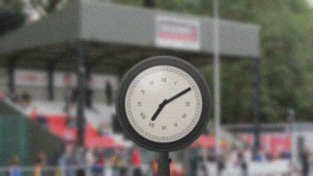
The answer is **7:10**
